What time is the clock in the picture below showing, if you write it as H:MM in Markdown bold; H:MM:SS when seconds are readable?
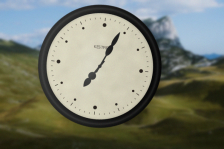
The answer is **7:04**
